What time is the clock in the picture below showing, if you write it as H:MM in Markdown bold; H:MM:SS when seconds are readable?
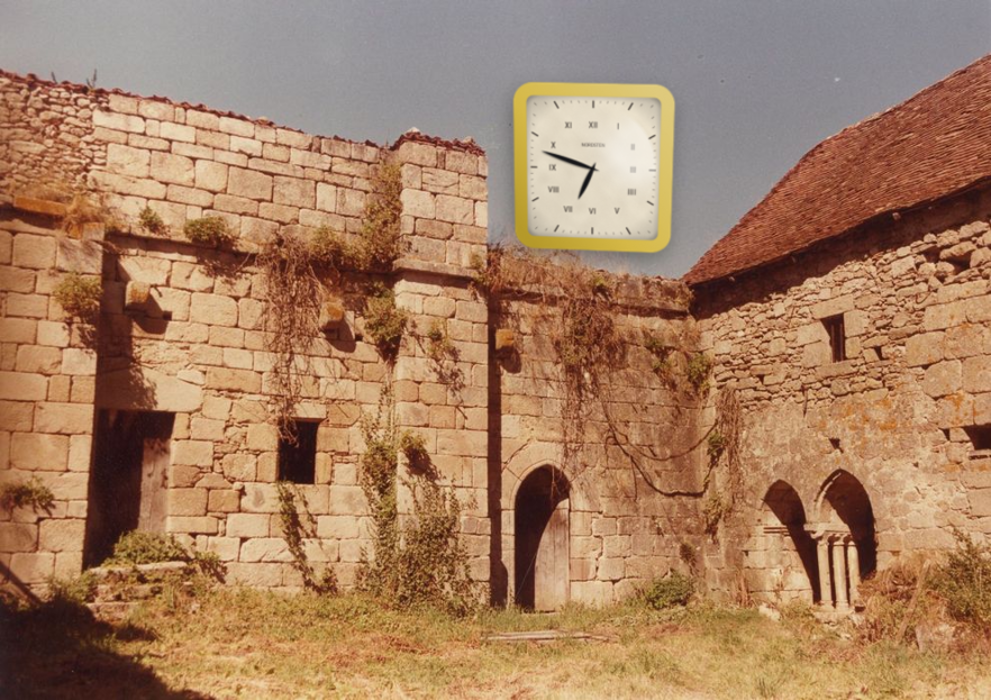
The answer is **6:48**
